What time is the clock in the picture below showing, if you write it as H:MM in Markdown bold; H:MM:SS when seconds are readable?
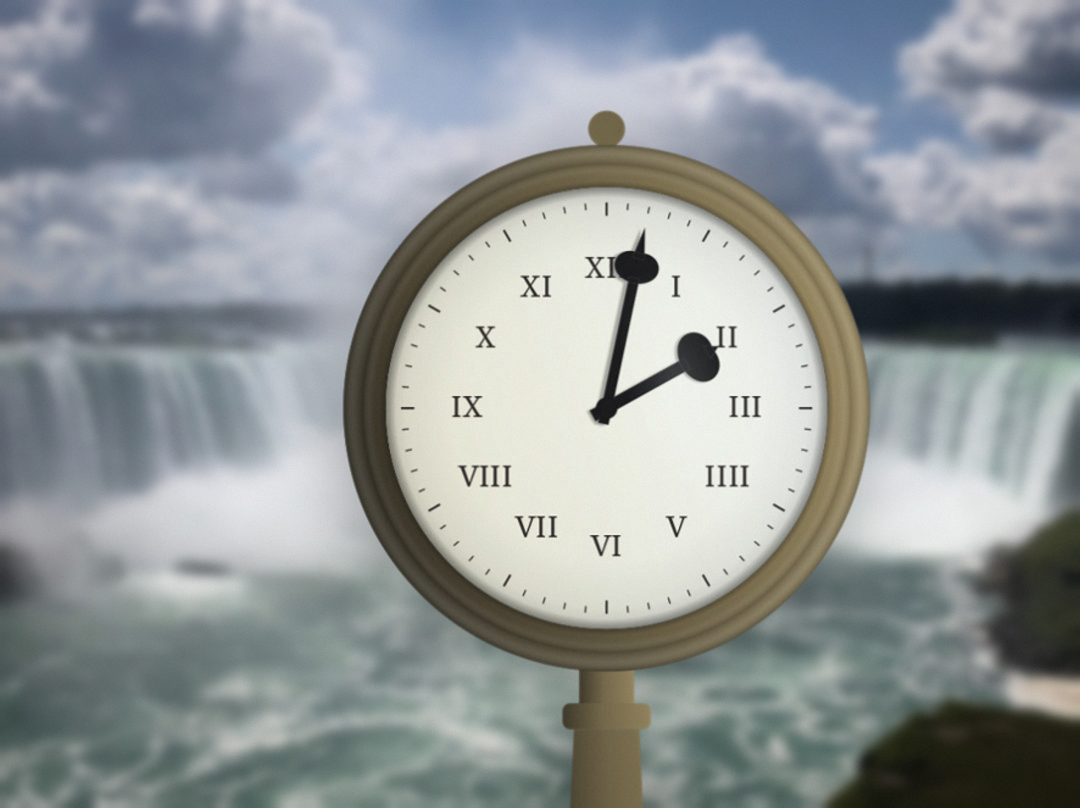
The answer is **2:02**
